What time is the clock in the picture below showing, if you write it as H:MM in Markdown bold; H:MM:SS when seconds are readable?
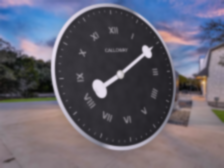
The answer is **8:10**
